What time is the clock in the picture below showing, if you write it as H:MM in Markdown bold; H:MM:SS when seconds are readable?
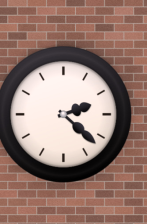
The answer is **2:22**
